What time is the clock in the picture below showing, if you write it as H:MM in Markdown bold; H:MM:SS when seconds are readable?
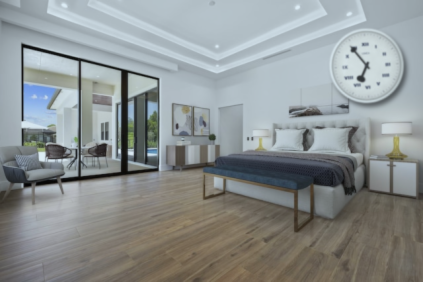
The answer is **6:54**
